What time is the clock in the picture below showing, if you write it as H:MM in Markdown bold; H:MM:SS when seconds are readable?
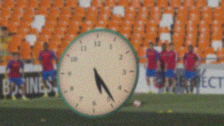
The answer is **5:24**
